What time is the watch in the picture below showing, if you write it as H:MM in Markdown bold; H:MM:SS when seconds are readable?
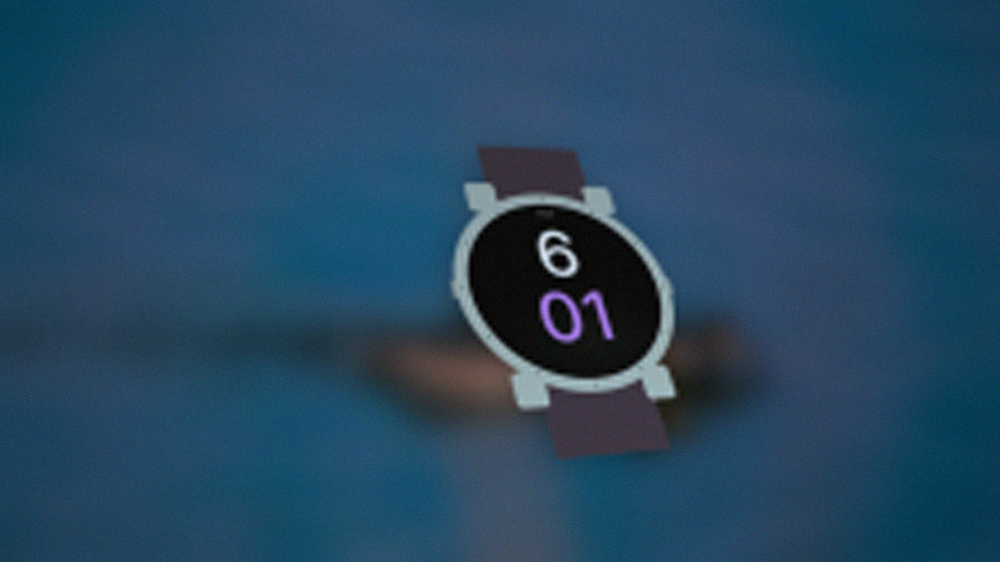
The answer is **6:01**
